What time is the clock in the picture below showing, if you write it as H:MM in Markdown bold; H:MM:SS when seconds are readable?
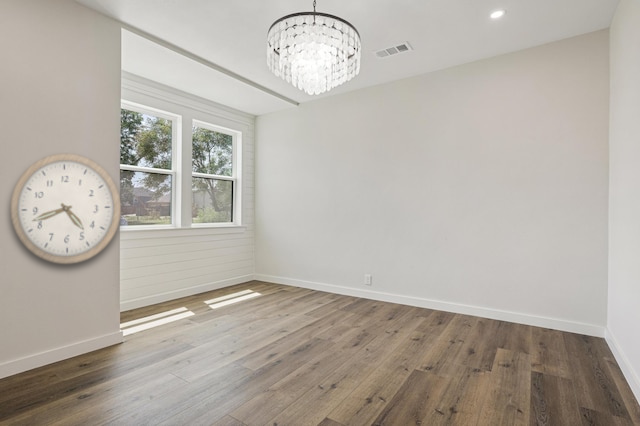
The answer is **4:42**
